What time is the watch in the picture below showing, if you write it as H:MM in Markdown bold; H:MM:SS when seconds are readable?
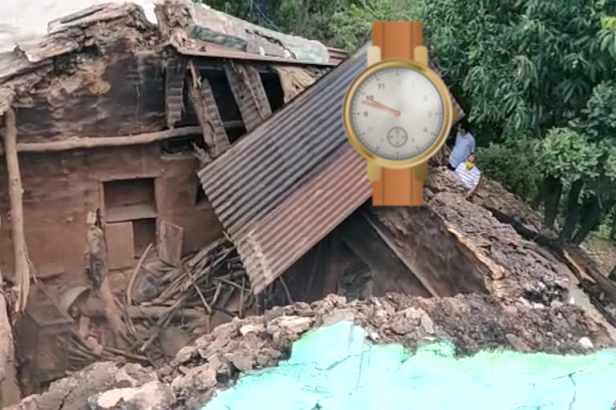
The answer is **9:48**
